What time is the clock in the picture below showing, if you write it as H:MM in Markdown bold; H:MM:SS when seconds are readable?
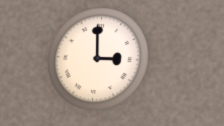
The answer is **2:59**
